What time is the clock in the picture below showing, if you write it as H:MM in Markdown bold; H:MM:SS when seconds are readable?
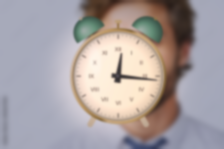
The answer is **12:16**
